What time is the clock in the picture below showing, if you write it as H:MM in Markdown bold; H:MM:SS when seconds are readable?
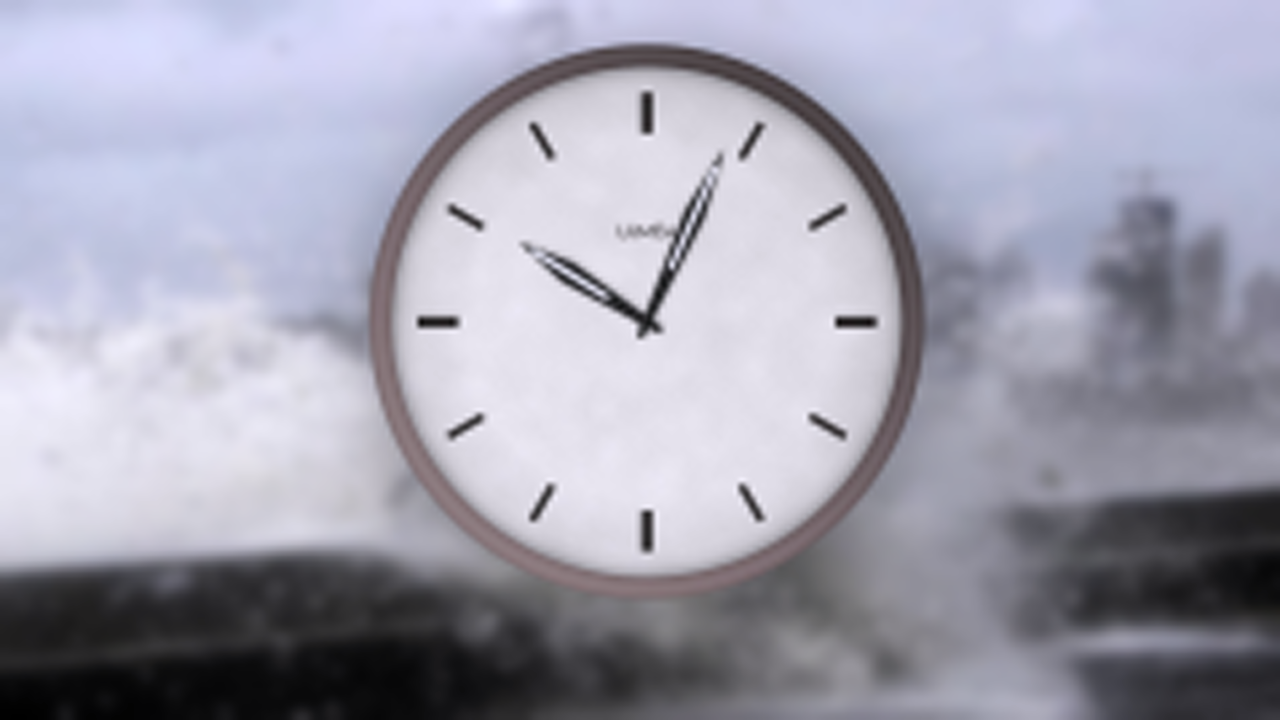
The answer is **10:04**
